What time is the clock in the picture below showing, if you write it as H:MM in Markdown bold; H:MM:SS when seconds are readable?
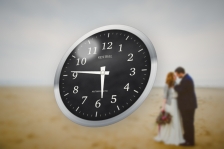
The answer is **5:46**
